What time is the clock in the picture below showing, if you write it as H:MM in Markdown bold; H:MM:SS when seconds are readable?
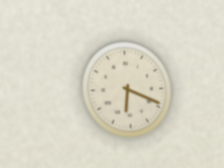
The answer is **6:19**
